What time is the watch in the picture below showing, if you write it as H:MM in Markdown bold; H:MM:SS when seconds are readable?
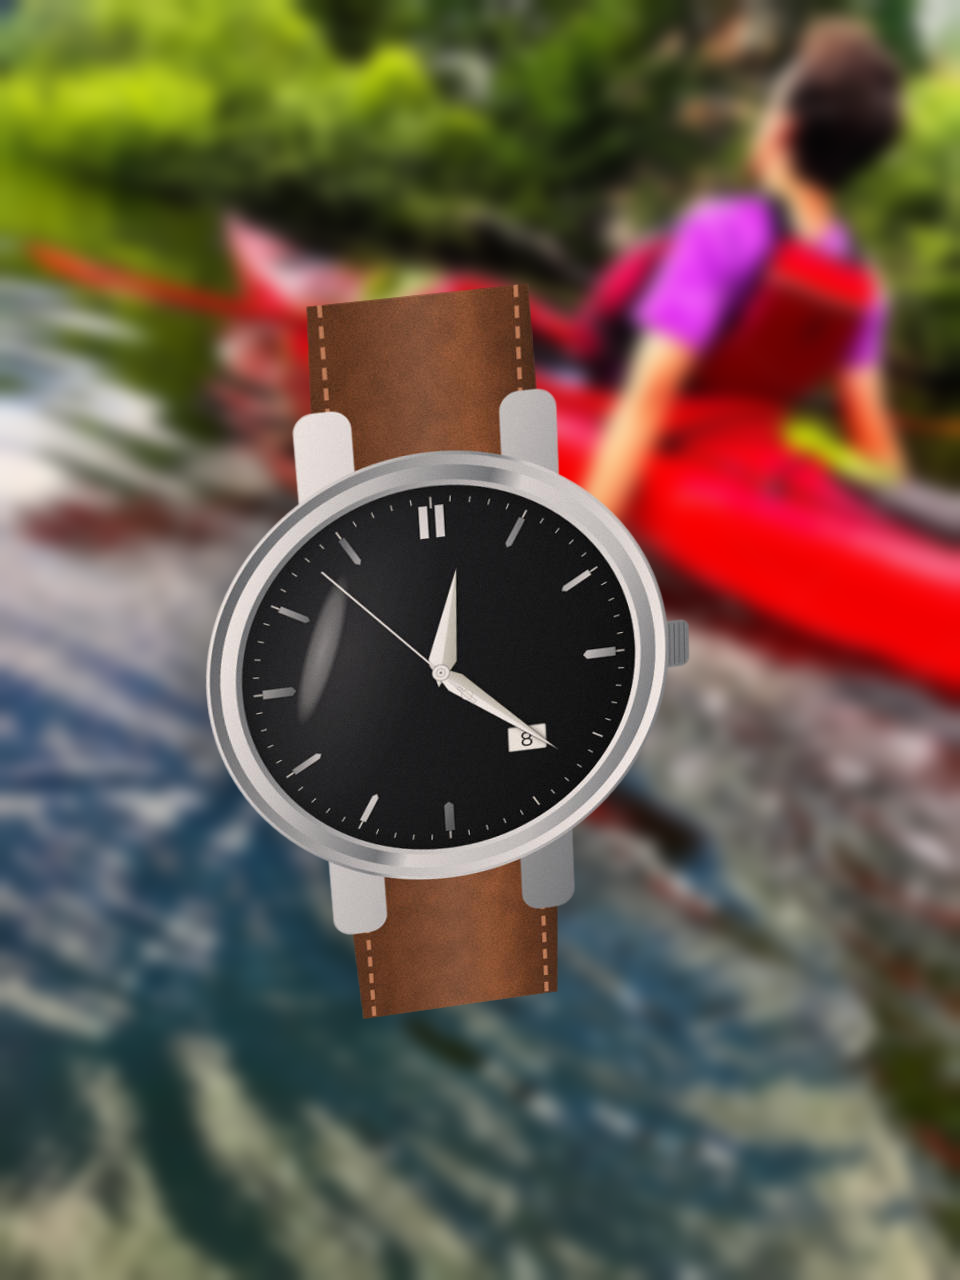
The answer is **12:21:53**
